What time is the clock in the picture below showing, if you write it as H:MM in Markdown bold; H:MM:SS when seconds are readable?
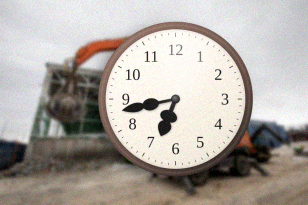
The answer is **6:43**
